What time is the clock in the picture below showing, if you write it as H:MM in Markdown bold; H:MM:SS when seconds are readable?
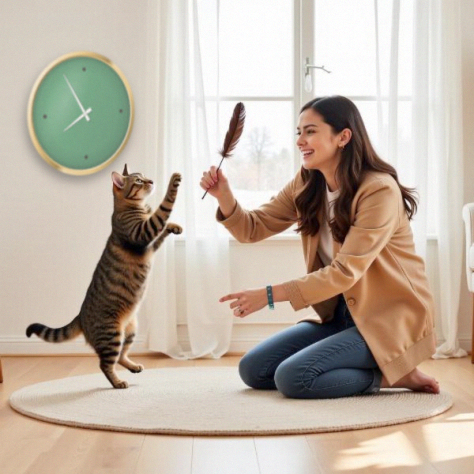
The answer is **7:55**
